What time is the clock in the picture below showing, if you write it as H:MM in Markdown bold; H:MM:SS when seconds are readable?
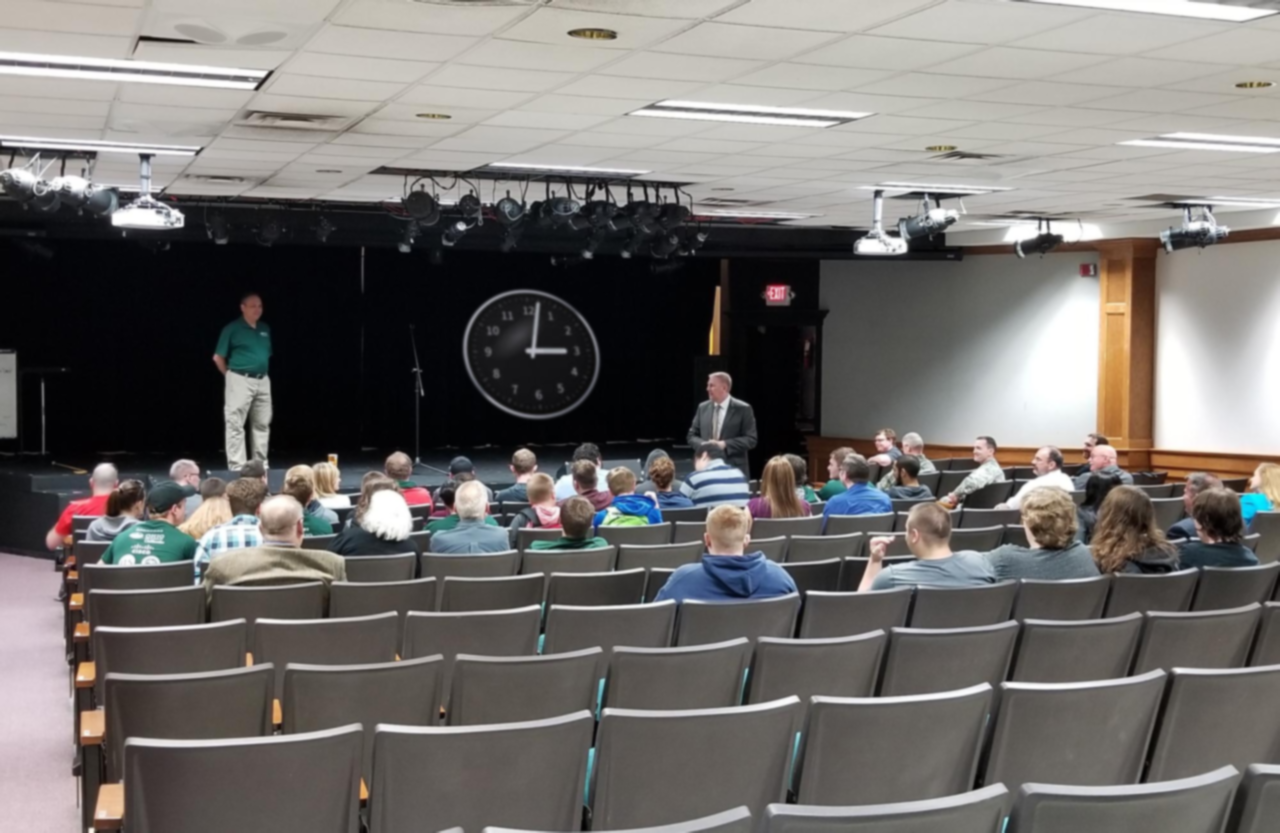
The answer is **3:02**
